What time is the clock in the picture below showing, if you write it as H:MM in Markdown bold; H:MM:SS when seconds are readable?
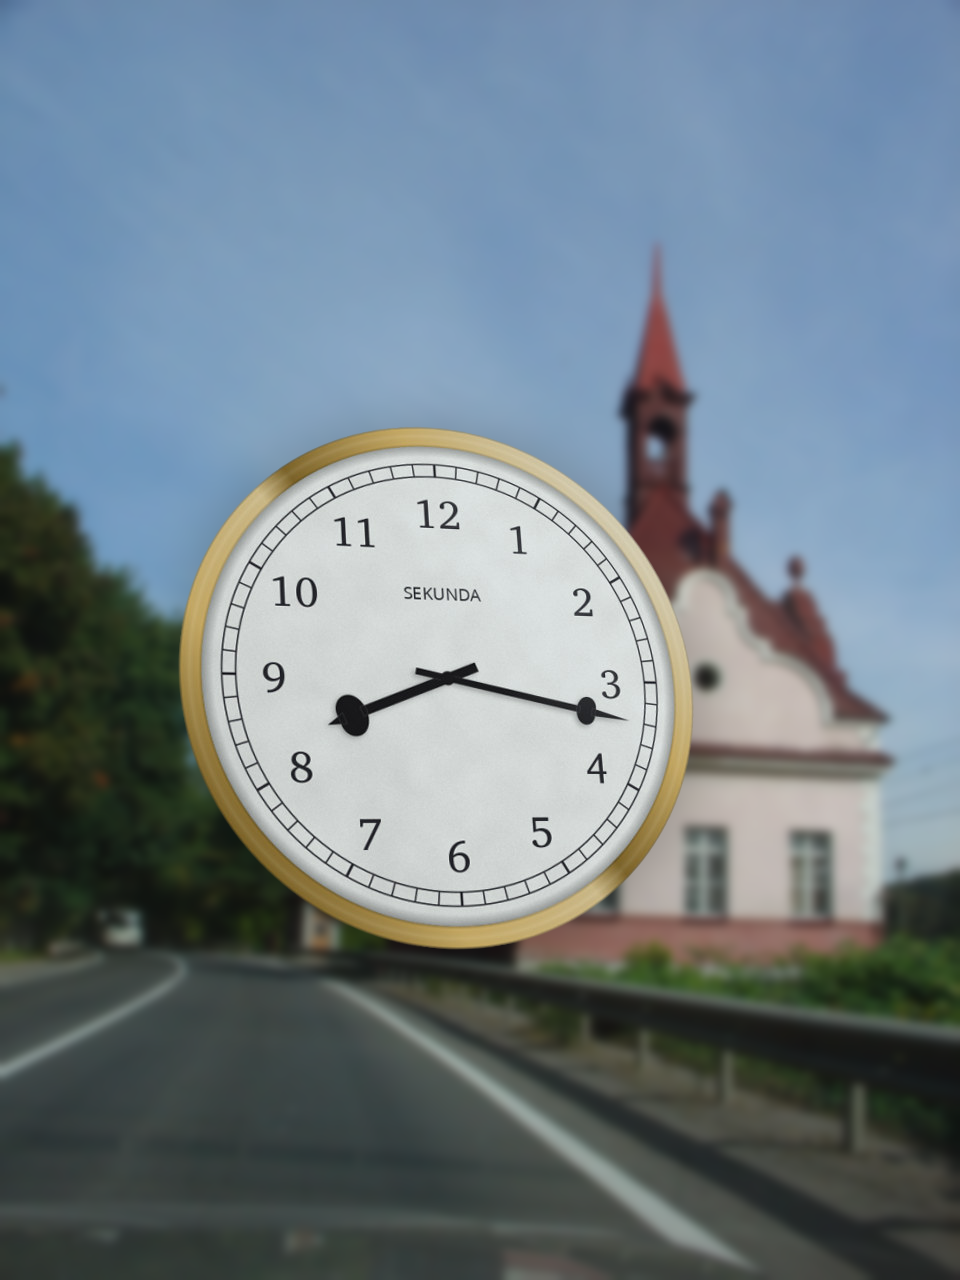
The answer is **8:17**
